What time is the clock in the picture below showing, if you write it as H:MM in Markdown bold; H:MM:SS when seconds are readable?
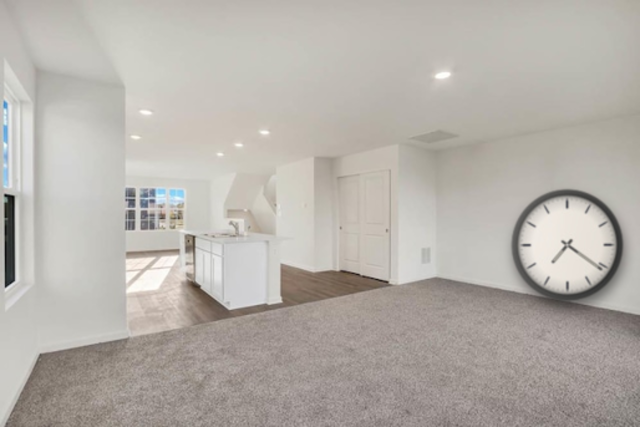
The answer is **7:21**
